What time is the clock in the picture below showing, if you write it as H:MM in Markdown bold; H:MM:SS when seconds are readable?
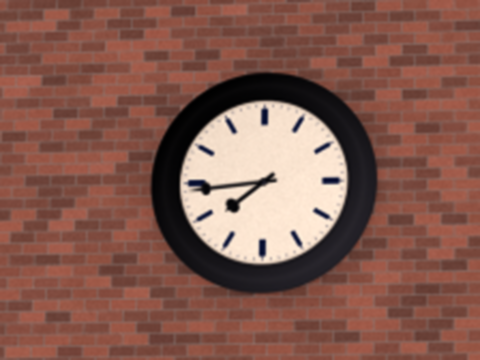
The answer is **7:44**
